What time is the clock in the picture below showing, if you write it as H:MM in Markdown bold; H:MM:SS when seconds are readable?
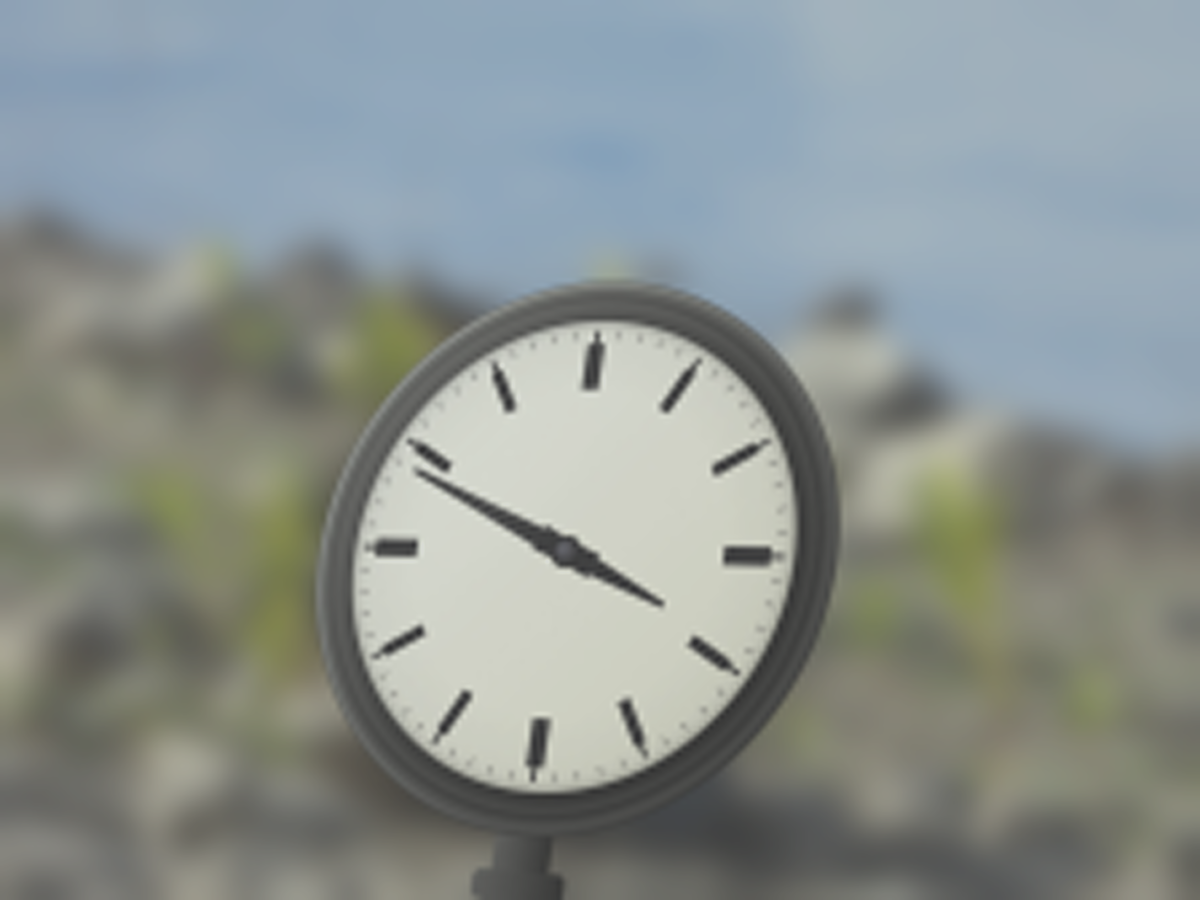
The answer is **3:49**
